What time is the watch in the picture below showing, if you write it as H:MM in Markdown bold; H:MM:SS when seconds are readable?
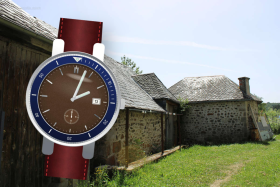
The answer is **2:03**
